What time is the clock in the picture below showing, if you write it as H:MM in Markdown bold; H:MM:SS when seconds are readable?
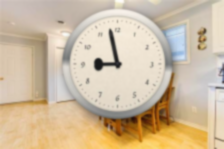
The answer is **8:58**
